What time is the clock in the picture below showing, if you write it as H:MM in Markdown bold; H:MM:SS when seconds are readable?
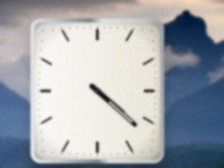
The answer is **4:22**
